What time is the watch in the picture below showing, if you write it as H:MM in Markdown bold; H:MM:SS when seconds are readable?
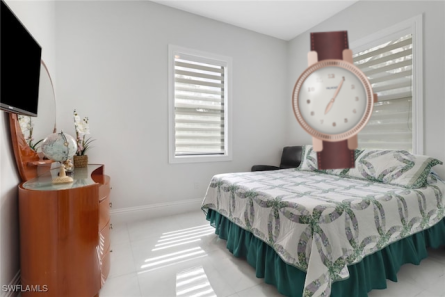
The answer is **7:05**
